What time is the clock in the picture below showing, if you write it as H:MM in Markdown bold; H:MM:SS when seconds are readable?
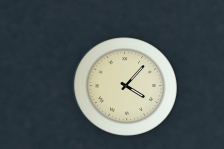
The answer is **4:07**
